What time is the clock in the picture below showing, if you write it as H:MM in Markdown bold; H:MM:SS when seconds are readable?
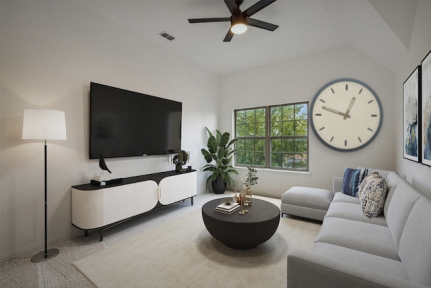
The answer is **12:48**
